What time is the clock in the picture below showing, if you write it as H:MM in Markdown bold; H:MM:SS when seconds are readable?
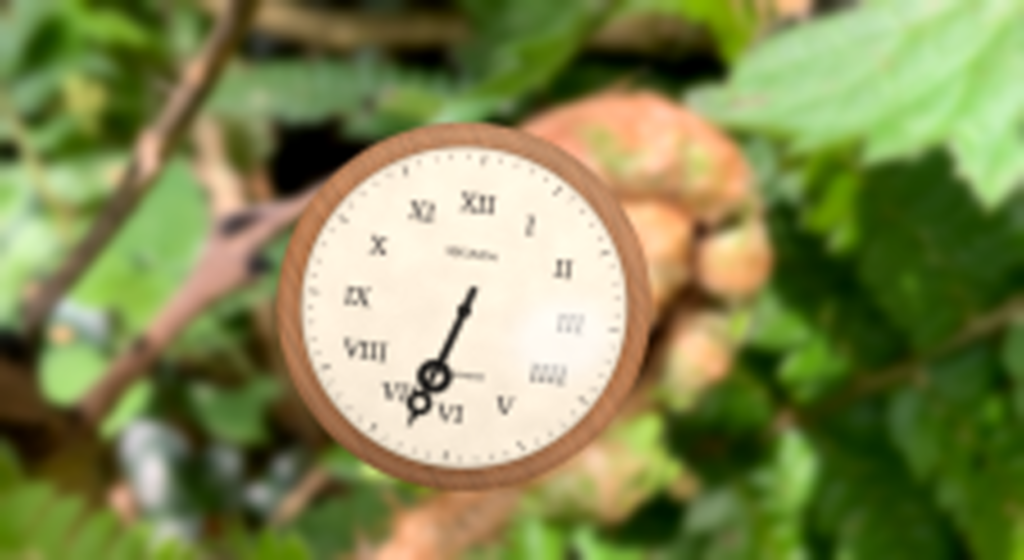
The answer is **6:33**
